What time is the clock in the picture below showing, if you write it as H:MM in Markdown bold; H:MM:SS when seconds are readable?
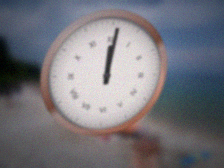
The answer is **12:01**
